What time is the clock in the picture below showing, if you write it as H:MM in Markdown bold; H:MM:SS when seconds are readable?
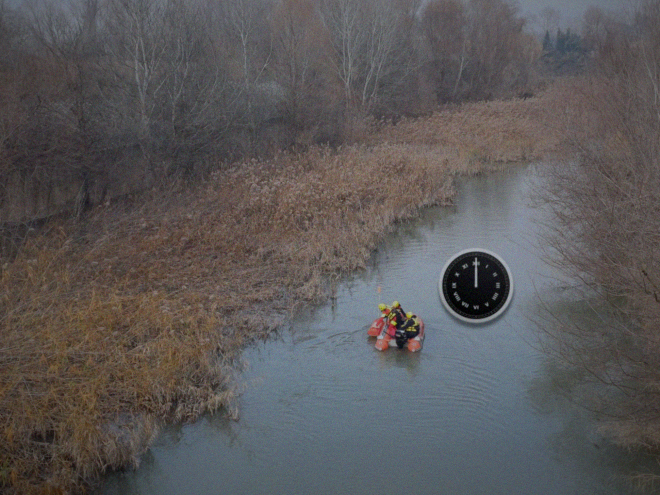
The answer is **12:00**
